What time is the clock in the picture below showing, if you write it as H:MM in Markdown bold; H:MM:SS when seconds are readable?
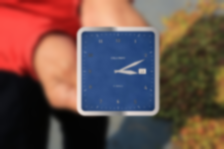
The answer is **3:11**
